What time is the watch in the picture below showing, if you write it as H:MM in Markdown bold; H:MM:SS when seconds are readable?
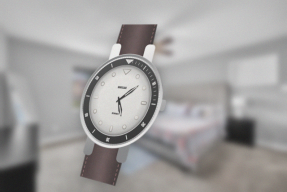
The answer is **5:08**
